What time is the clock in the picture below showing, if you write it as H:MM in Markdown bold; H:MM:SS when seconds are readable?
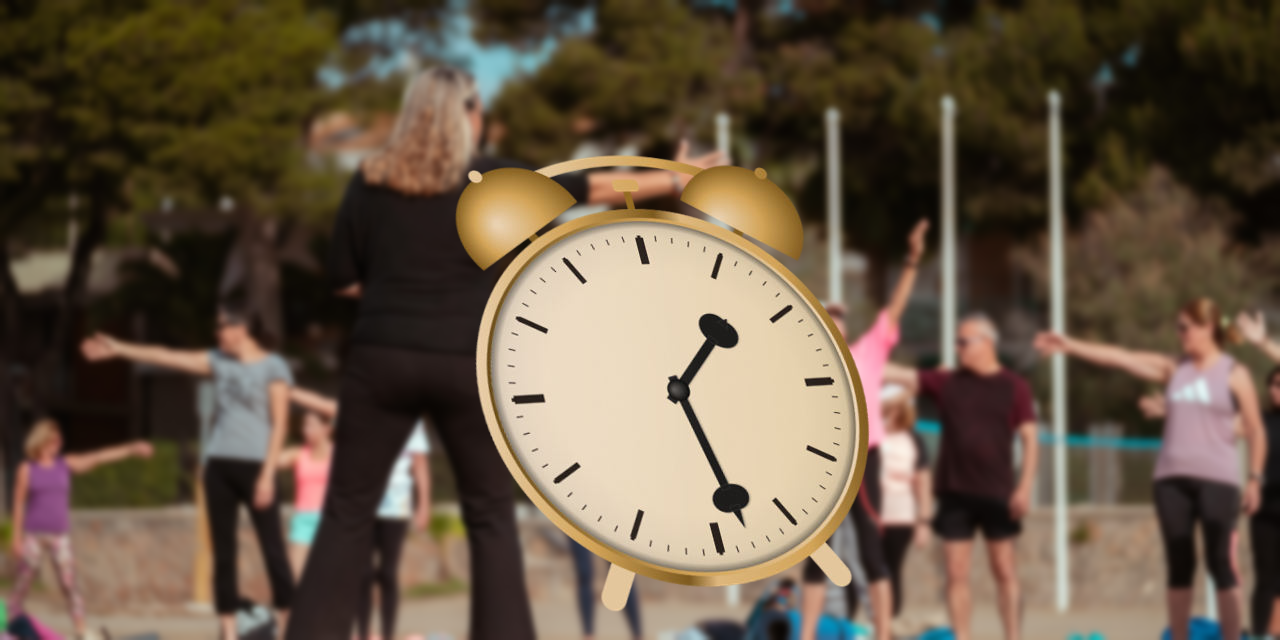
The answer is **1:28**
